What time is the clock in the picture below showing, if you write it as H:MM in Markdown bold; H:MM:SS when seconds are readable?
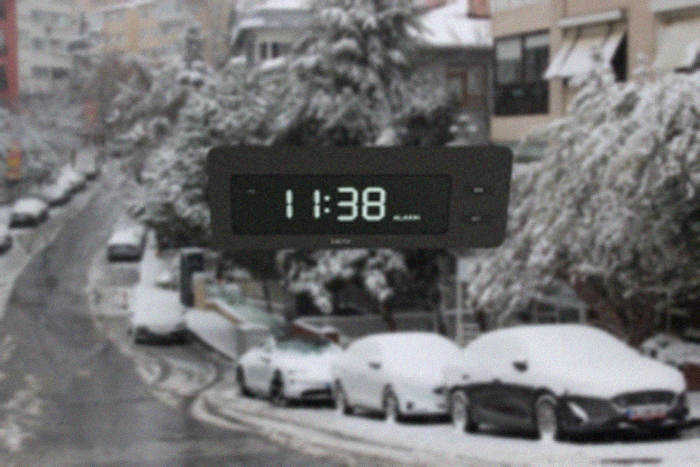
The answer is **11:38**
